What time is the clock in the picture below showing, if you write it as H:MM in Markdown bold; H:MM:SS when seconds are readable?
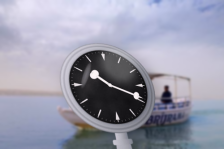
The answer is **10:19**
